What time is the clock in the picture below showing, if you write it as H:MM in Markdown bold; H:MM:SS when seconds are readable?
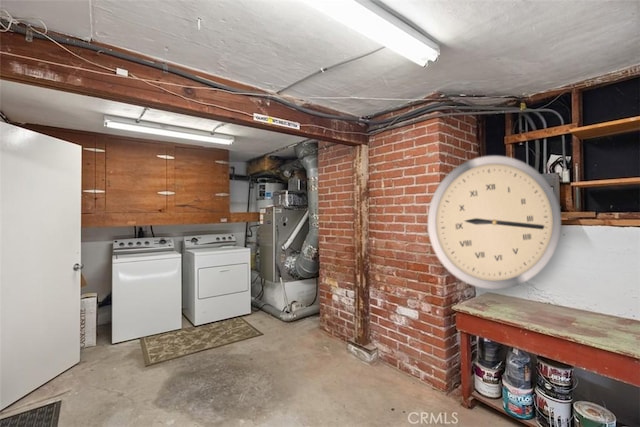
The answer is **9:17**
